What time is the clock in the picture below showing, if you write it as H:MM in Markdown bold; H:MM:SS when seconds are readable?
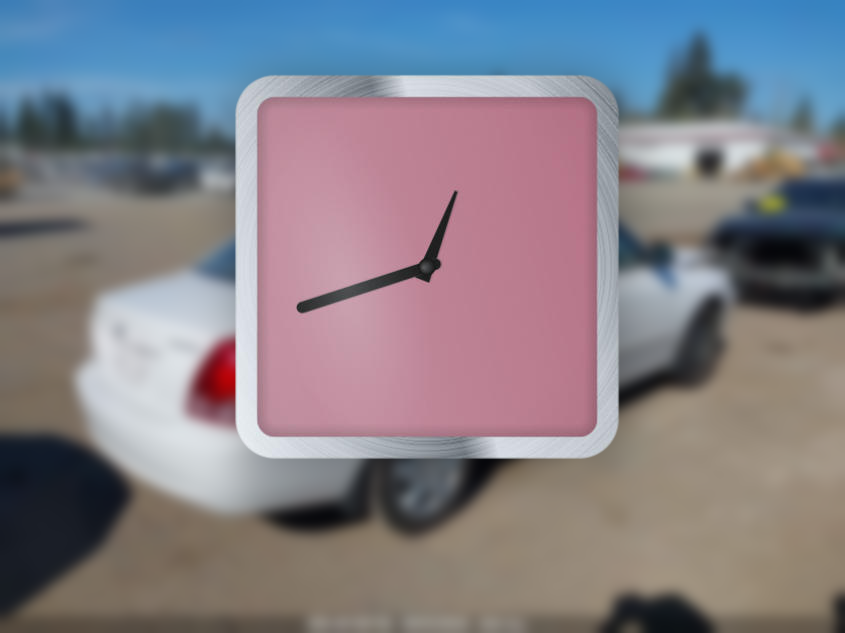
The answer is **12:42**
